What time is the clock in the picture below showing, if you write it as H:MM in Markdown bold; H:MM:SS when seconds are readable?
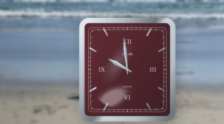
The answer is **9:59**
